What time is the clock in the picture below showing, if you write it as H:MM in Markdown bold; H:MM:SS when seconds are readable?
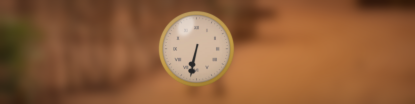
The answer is **6:32**
